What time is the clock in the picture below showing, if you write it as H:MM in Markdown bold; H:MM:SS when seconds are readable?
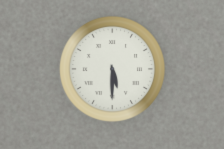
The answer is **5:30**
